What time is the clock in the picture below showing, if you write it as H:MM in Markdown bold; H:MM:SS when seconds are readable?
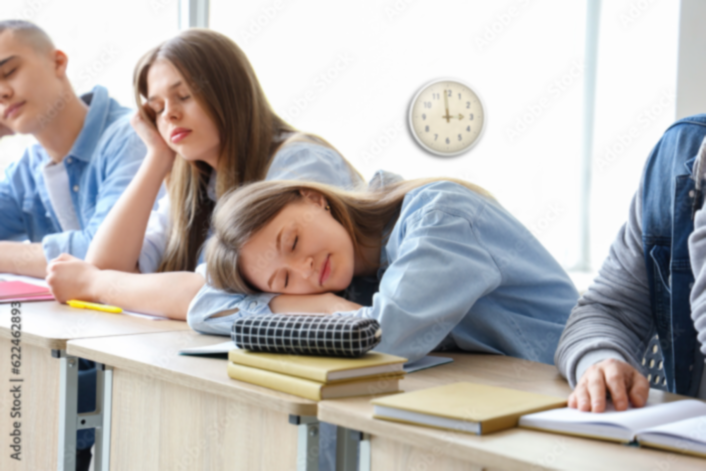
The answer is **2:59**
